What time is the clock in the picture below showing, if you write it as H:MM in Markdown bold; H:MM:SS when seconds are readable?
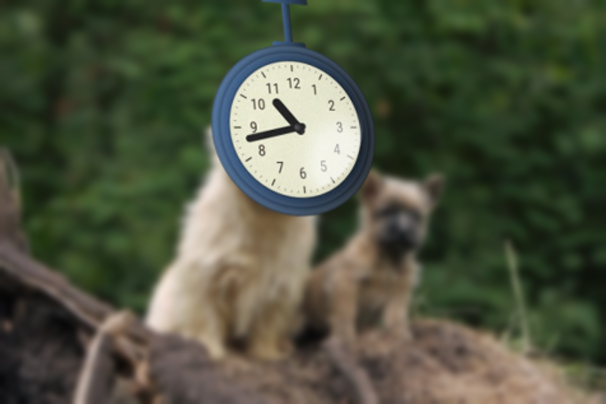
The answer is **10:43**
